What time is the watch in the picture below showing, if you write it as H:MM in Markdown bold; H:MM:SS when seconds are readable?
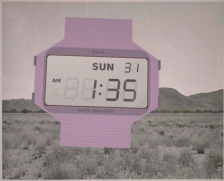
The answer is **1:35**
